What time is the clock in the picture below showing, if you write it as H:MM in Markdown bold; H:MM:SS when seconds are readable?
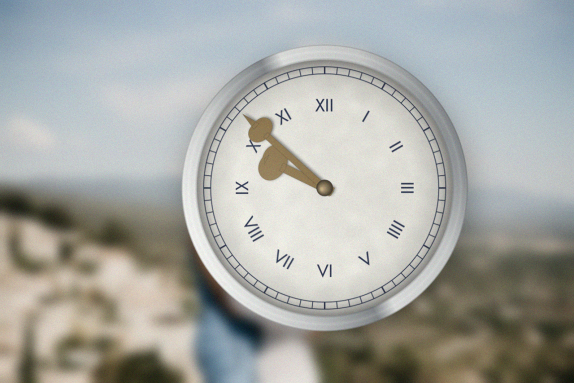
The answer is **9:52**
